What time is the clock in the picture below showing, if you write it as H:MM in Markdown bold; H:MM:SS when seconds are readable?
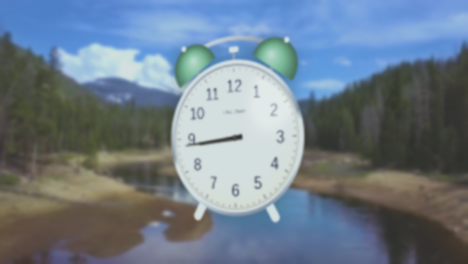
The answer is **8:44**
